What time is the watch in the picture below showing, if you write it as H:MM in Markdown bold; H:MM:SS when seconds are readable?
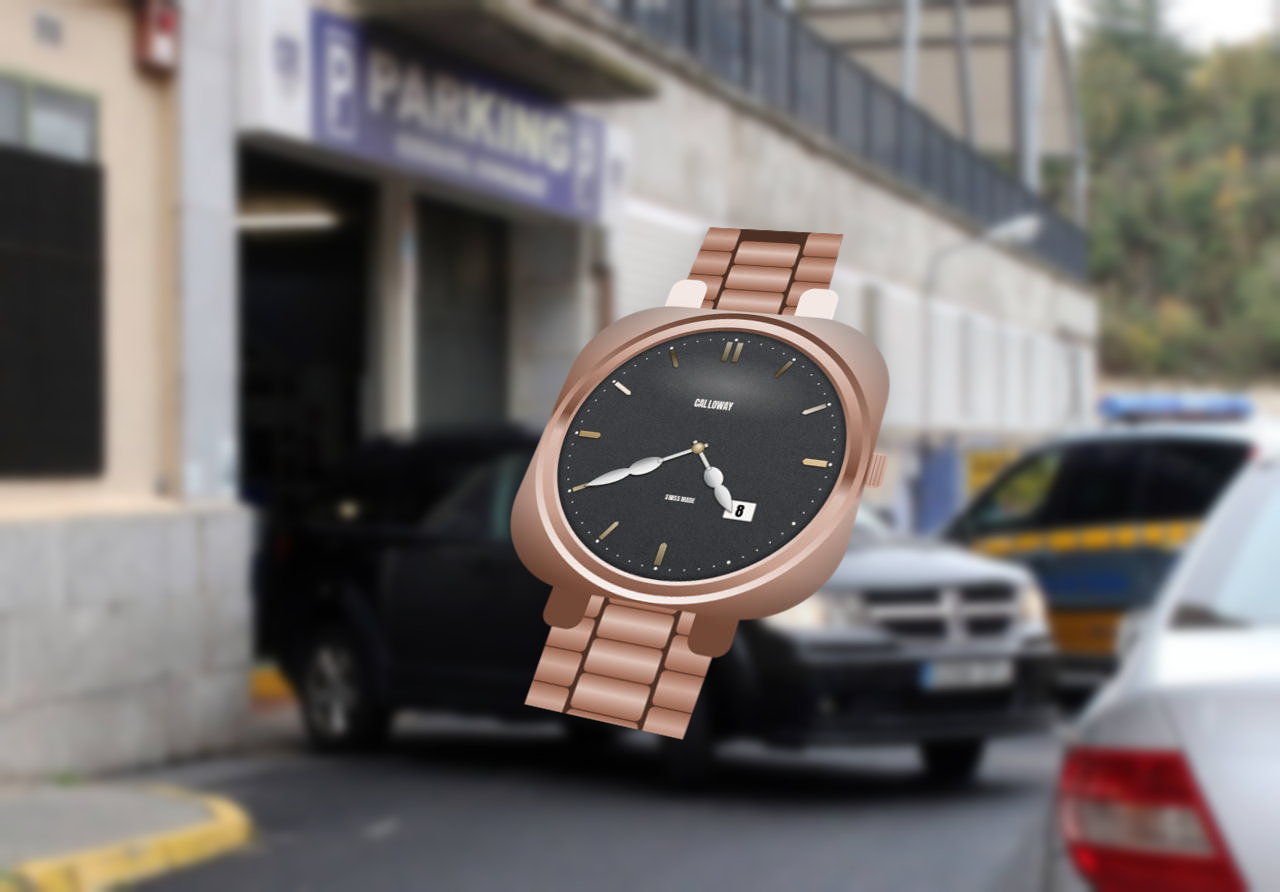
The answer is **4:40**
